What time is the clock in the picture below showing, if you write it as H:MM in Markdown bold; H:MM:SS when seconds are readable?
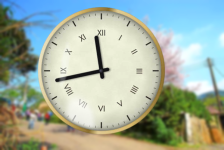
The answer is **11:43**
